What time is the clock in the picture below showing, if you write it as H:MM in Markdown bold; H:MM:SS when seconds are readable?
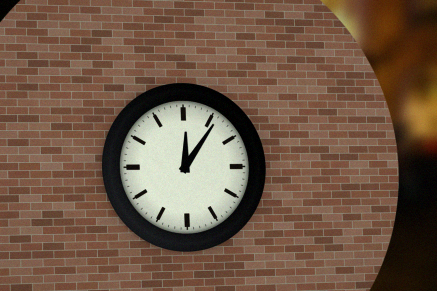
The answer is **12:06**
